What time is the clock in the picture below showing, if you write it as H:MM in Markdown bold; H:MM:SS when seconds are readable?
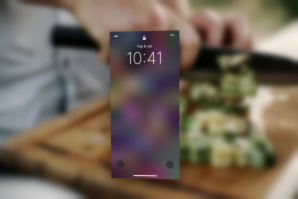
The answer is **10:41**
